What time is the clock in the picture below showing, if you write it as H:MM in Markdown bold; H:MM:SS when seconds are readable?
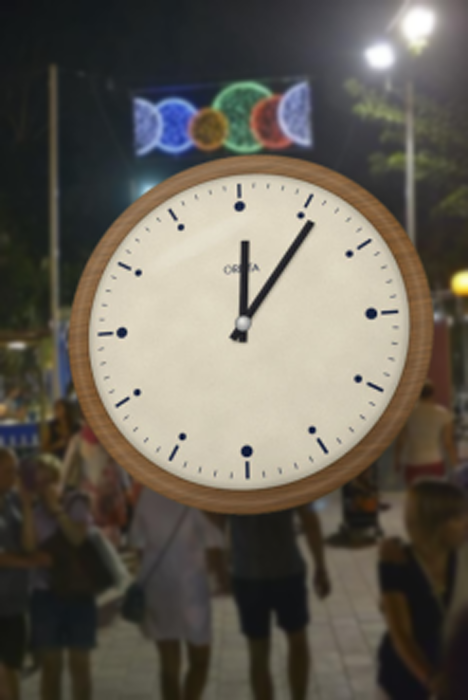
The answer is **12:06**
